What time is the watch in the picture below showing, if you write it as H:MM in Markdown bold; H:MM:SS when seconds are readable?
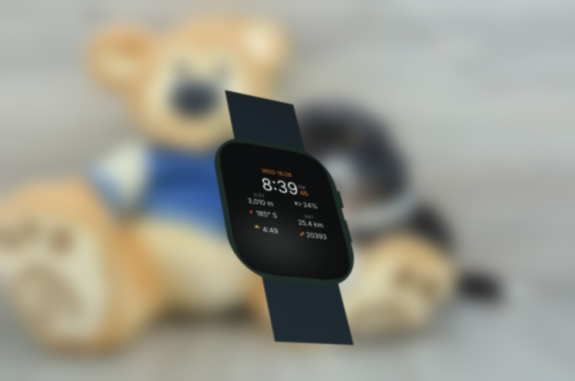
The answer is **8:39**
